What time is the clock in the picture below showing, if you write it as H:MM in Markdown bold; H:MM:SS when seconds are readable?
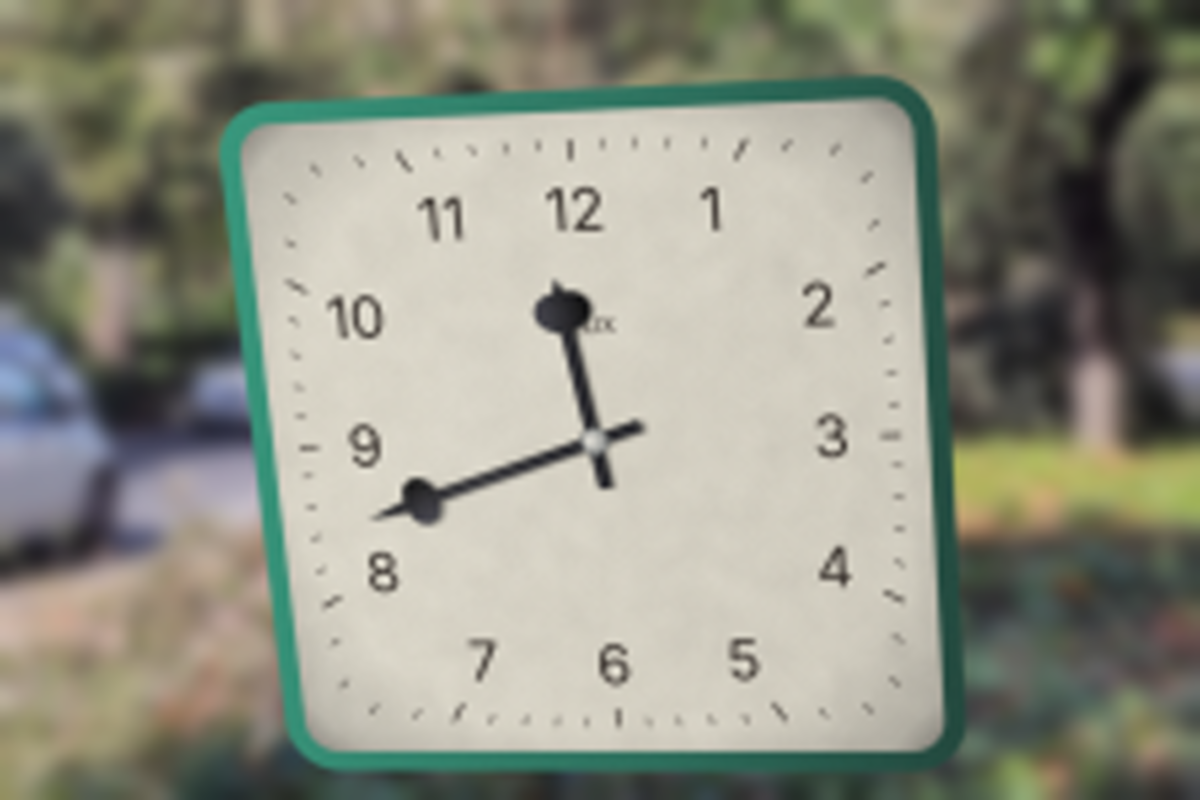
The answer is **11:42**
